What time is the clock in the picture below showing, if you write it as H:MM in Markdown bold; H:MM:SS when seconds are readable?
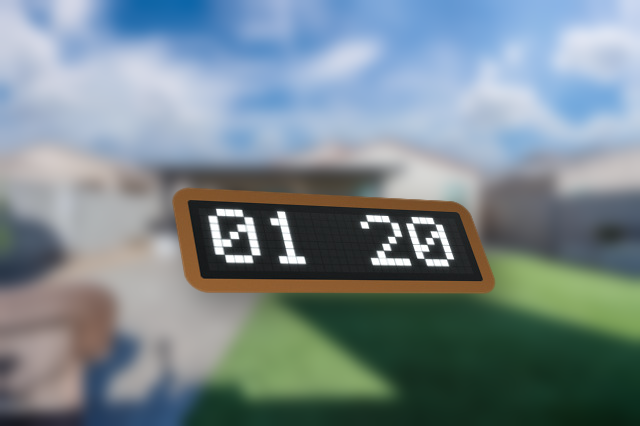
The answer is **1:20**
